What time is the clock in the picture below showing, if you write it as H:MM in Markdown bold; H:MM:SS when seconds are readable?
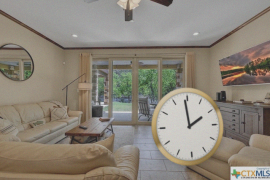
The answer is **1:59**
